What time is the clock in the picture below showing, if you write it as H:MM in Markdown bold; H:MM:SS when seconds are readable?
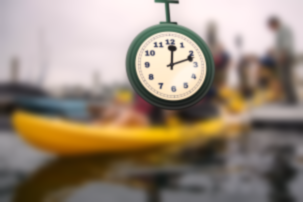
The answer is **12:12**
